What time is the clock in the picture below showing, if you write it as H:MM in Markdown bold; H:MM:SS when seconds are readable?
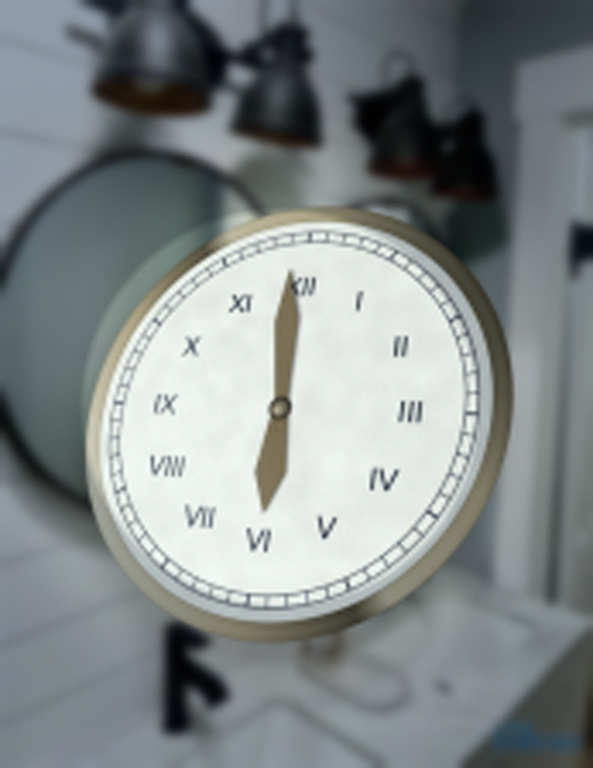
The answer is **5:59**
